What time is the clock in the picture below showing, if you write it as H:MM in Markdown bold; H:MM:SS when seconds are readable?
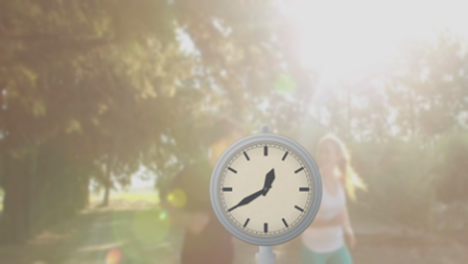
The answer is **12:40**
